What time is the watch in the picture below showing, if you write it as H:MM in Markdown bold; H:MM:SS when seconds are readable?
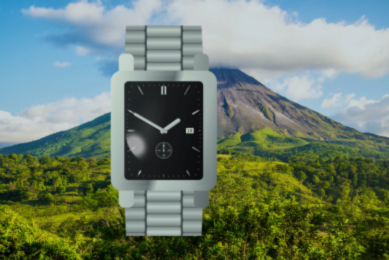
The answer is **1:50**
